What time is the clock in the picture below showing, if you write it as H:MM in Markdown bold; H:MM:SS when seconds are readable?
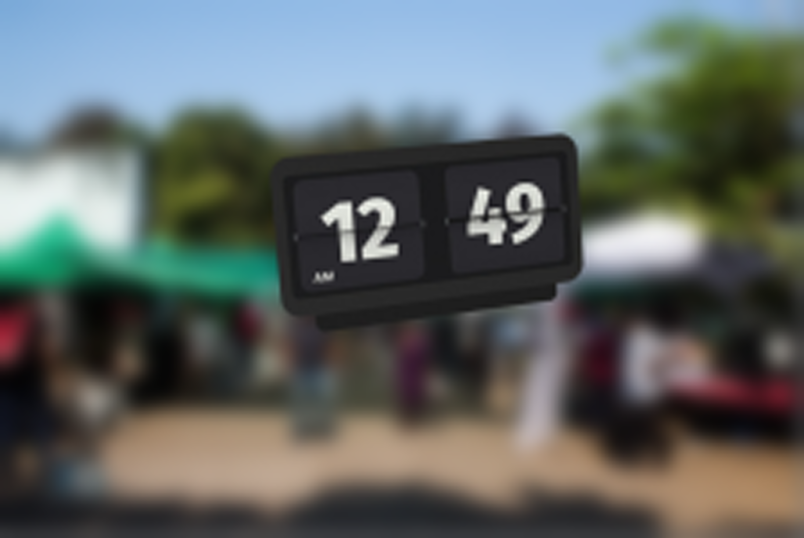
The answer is **12:49**
